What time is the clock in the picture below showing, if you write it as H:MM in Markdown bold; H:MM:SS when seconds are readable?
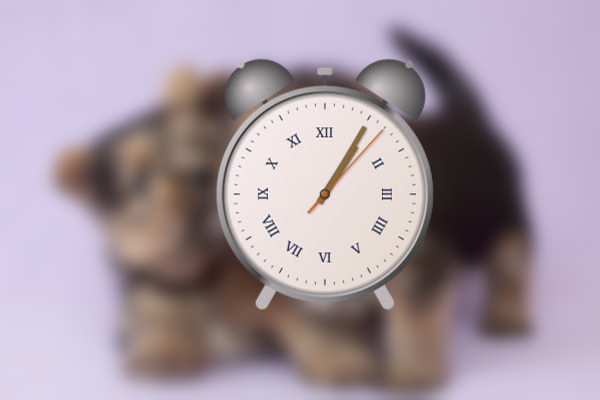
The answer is **1:05:07**
